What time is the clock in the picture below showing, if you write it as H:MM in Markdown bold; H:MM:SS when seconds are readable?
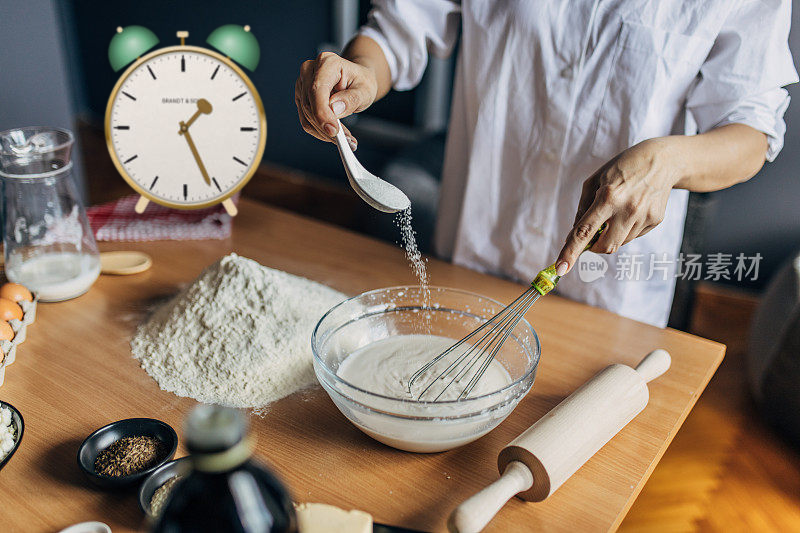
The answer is **1:26**
